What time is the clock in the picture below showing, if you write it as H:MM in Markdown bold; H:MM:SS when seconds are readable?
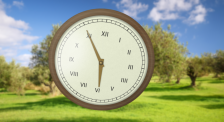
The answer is **5:55**
